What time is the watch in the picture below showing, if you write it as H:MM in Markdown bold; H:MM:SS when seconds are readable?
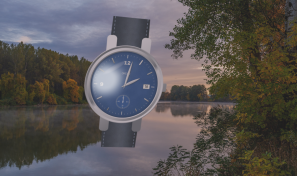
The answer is **2:02**
